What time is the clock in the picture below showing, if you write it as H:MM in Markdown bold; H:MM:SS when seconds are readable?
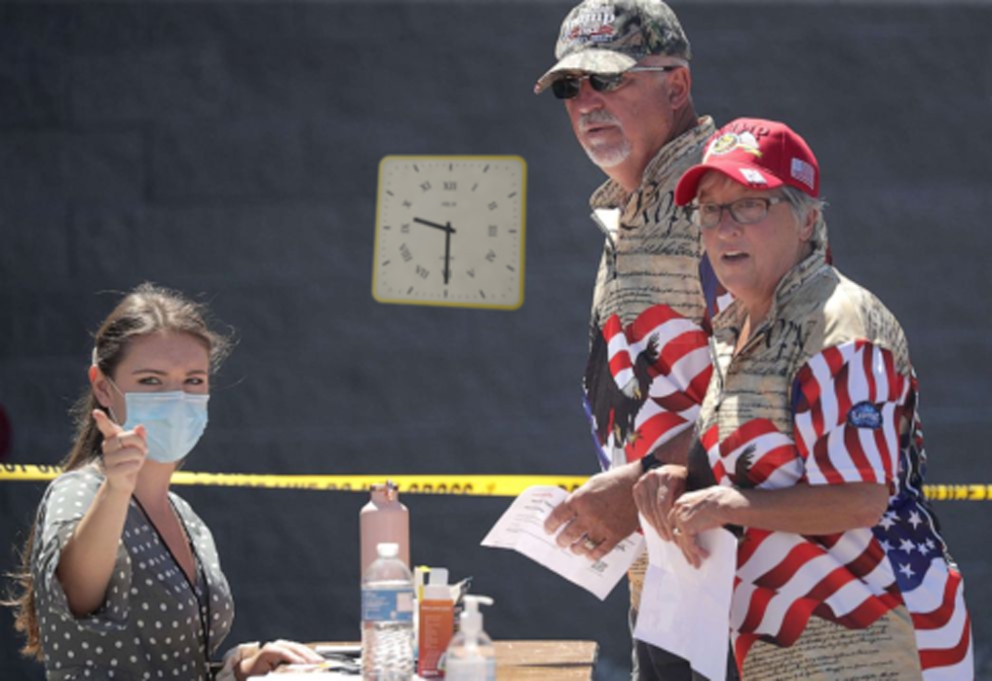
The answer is **9:30**
